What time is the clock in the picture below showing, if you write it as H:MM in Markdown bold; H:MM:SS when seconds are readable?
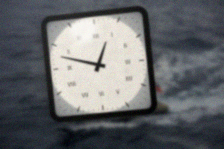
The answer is **12:48**
